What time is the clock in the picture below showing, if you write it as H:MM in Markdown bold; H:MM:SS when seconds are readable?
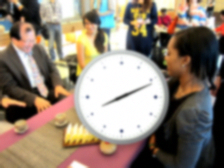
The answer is **8:11**
